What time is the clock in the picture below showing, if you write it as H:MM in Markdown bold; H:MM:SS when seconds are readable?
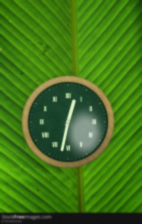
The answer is **12:32**
